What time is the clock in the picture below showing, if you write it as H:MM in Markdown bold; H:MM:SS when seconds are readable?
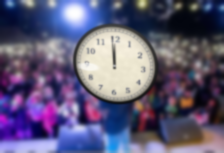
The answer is **11:59**
